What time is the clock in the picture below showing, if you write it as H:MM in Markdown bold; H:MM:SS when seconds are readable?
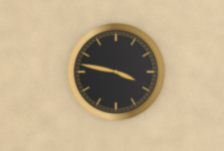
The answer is **3:47**
